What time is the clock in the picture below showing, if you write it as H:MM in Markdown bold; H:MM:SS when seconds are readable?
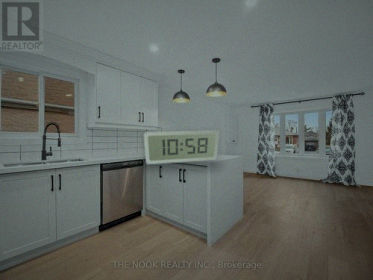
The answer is **10:58**
